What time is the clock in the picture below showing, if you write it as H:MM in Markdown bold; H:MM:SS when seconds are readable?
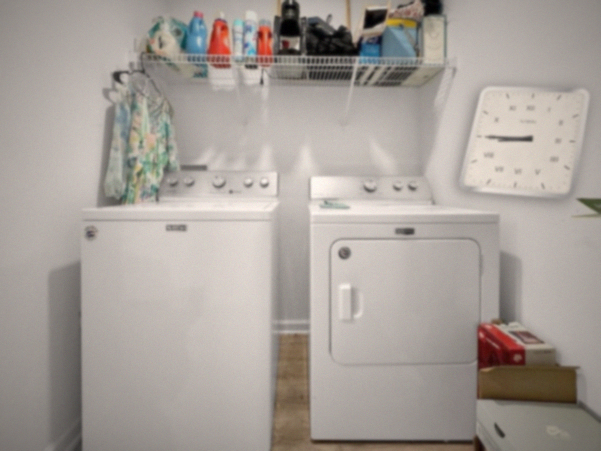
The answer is **8:45**
